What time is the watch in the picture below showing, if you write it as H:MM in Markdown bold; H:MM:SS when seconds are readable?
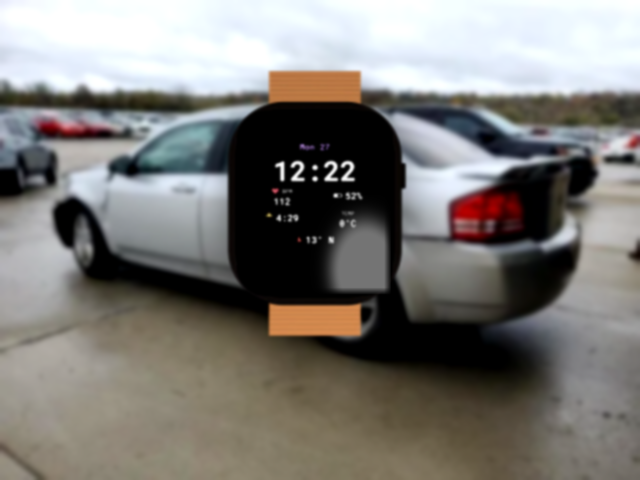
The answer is **12:22**
